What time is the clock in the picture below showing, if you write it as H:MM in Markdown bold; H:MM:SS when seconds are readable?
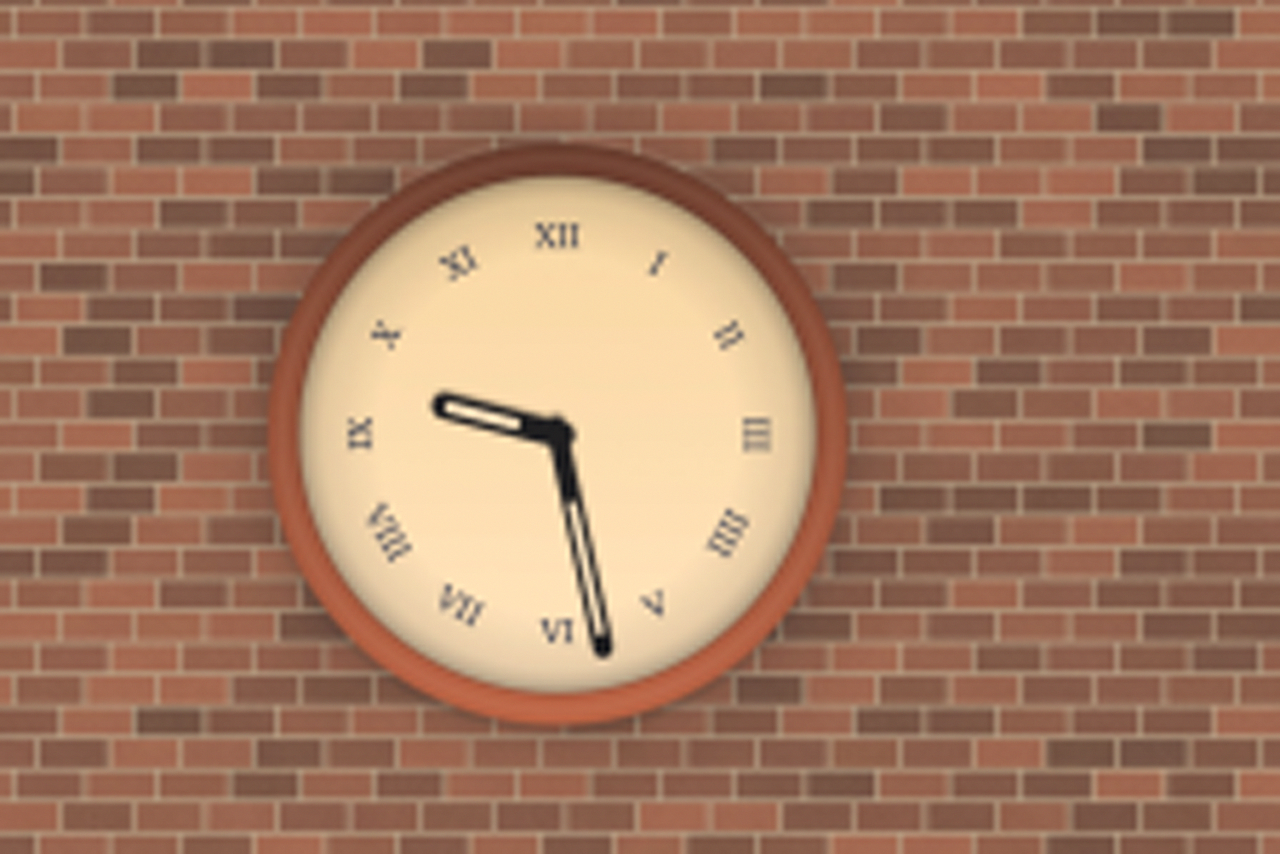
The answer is **9:28**
